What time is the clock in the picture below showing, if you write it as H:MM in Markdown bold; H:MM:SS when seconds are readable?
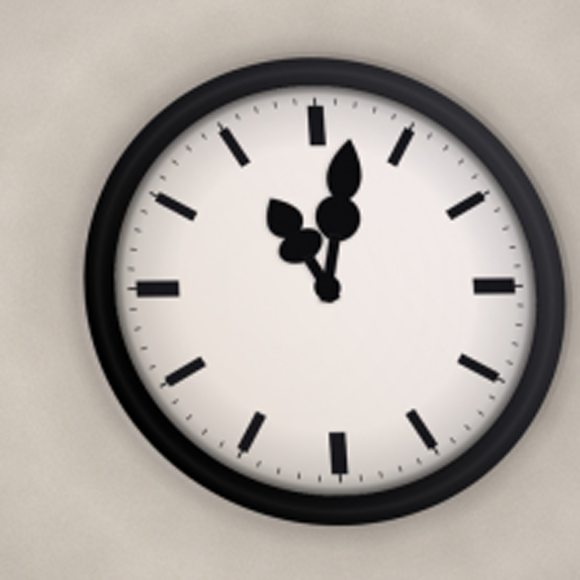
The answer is **11:02**
